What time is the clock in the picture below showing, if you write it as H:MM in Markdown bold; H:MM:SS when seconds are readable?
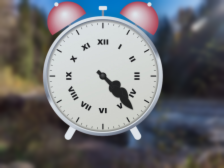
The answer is **4:23**
